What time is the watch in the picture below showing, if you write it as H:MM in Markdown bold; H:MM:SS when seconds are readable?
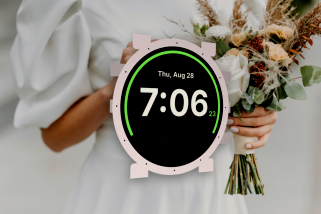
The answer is **7:06**
